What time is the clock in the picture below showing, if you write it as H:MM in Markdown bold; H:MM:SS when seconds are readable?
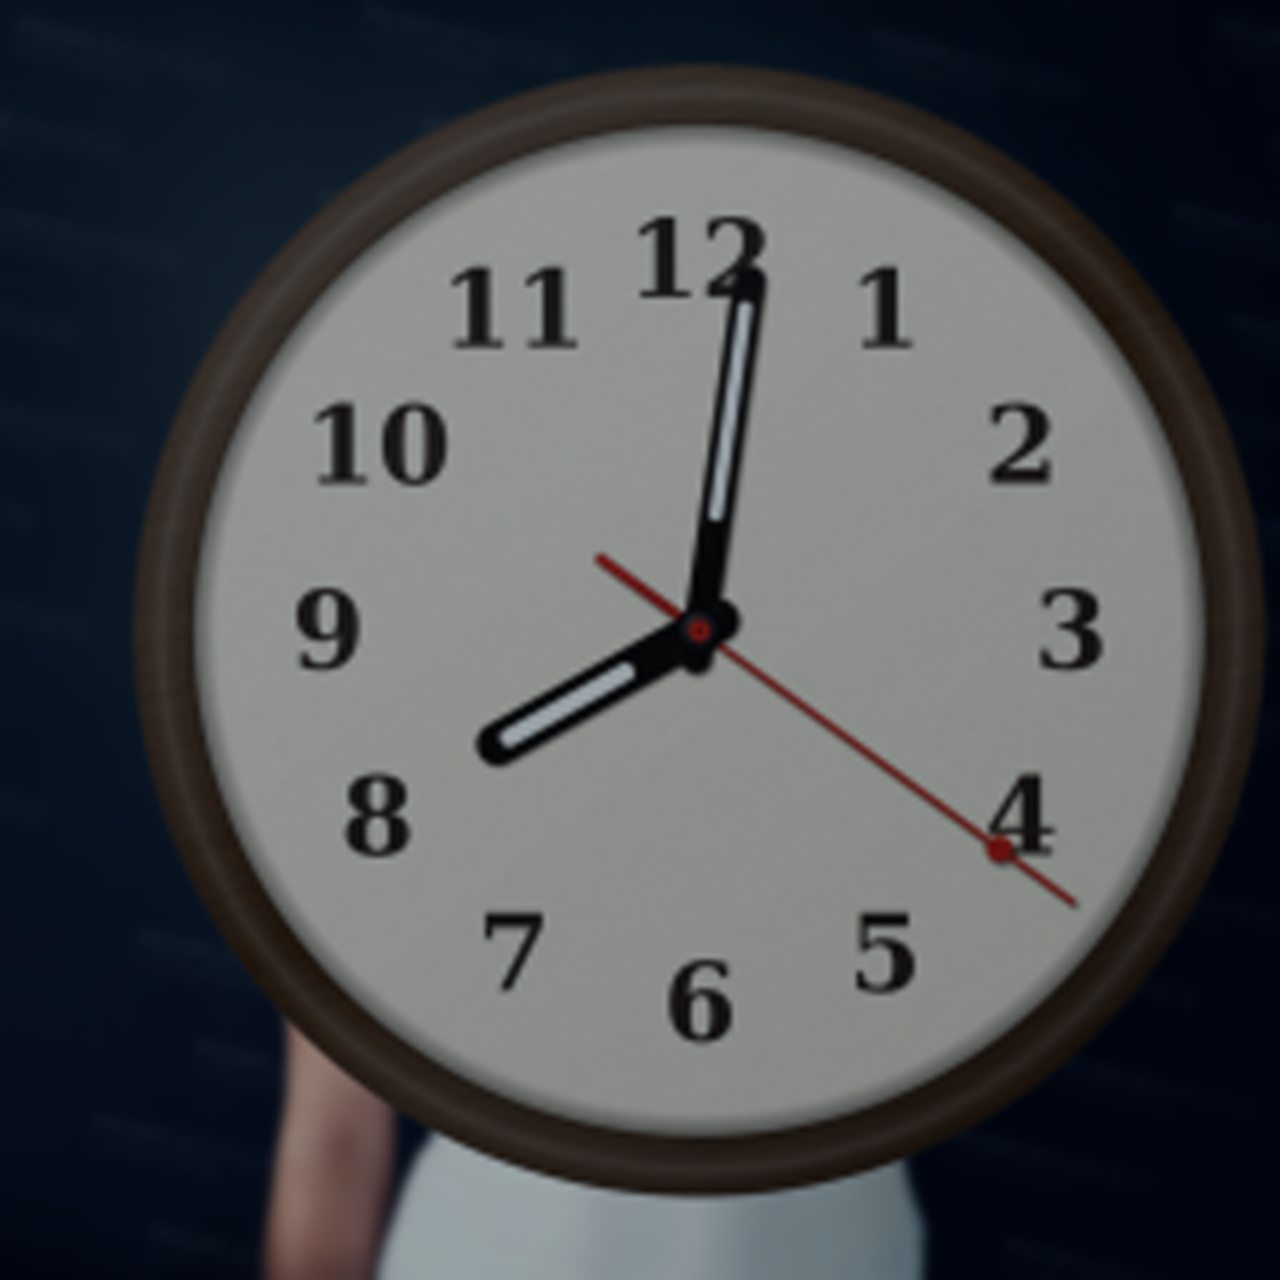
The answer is **8:01:21**
